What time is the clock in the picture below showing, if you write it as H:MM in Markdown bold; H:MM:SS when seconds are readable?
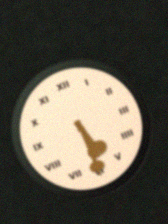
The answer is **5:30**
